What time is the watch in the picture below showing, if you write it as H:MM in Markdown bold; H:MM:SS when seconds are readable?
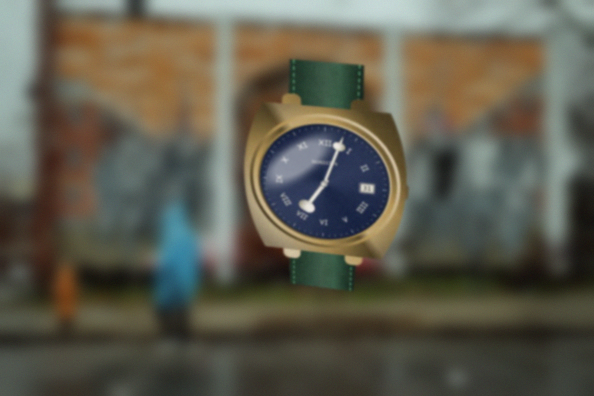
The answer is **7:03**
